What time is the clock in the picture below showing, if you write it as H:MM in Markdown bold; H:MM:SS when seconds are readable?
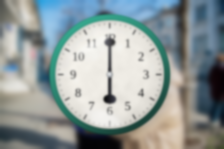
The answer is **6:00**
